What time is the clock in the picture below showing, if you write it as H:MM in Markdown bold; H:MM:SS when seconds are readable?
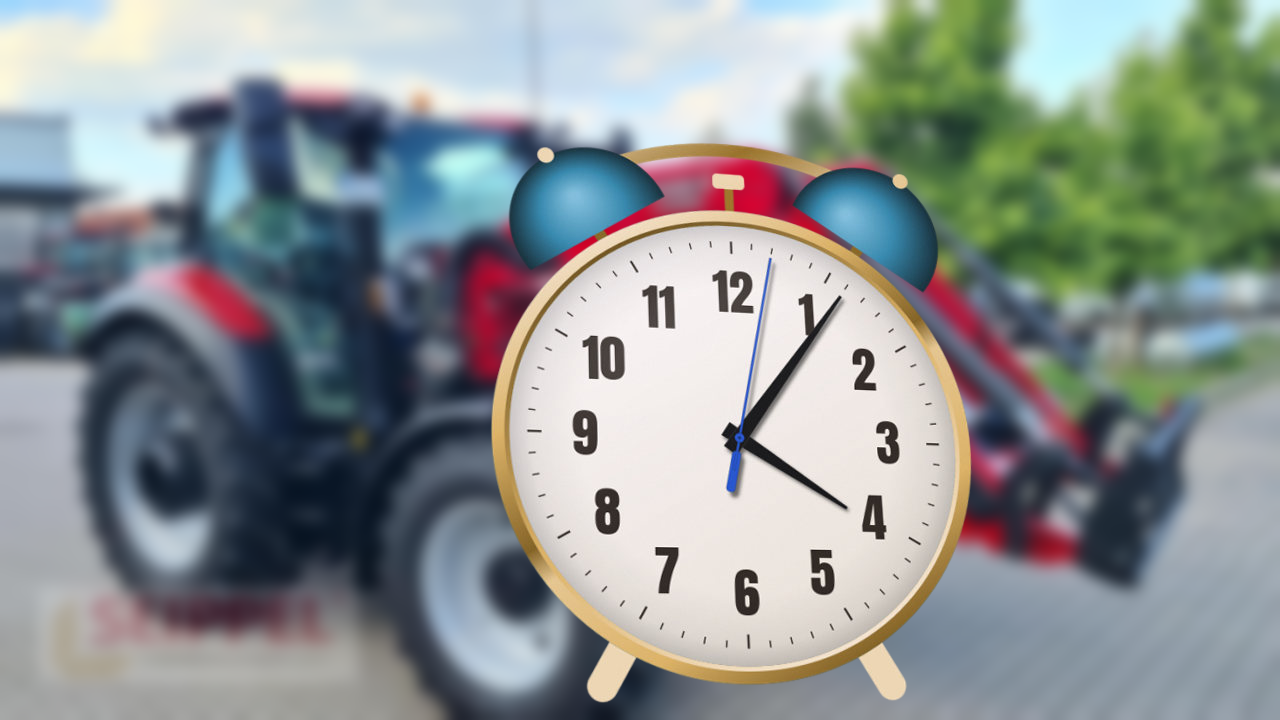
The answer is **4:06:02**
